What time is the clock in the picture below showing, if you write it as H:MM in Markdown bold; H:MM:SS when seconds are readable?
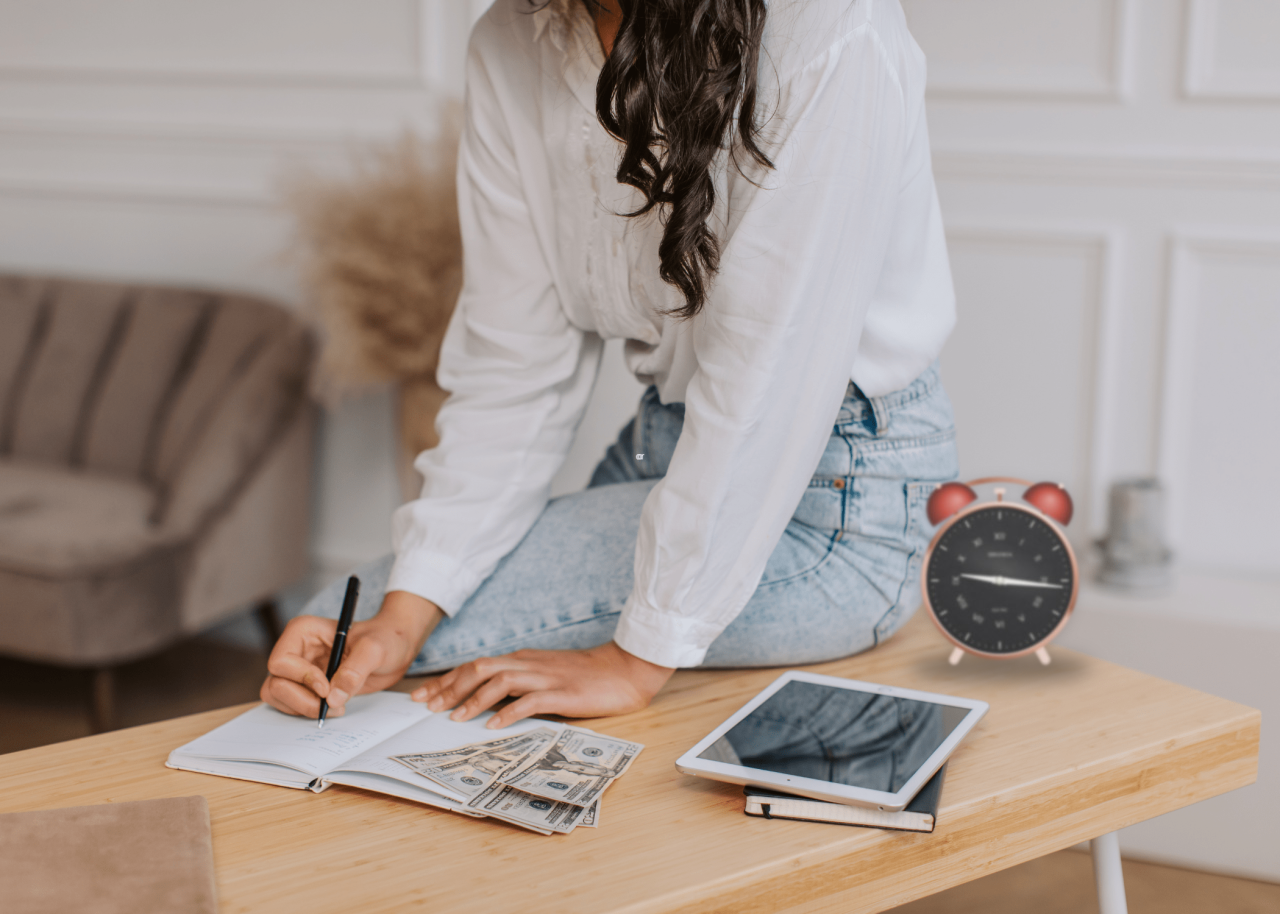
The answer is **9:16**
